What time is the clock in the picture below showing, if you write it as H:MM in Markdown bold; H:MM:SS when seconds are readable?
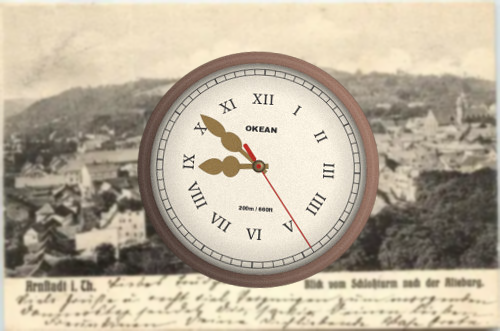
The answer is **8:51:24**
